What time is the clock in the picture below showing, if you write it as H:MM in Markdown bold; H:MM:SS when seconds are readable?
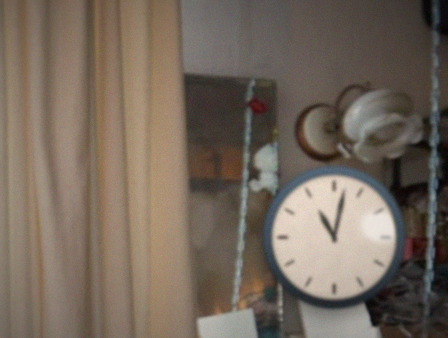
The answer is **11:02**
